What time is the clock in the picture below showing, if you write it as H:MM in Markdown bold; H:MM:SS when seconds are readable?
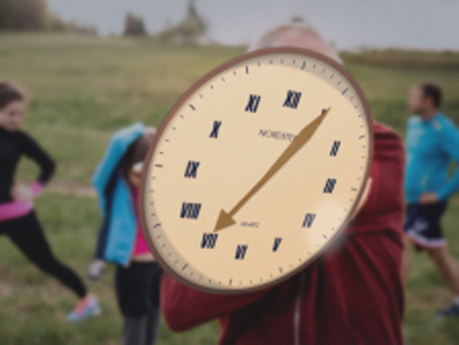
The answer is **7:05**
